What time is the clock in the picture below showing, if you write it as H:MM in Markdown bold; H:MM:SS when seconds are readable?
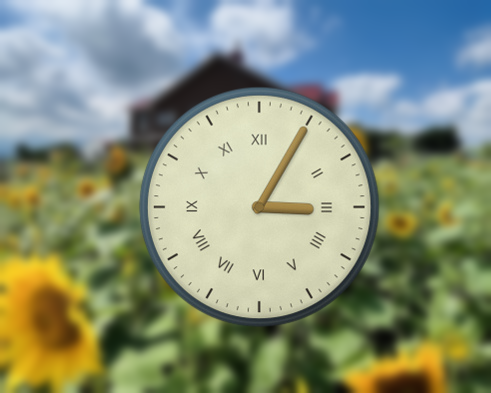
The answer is **3:05**
